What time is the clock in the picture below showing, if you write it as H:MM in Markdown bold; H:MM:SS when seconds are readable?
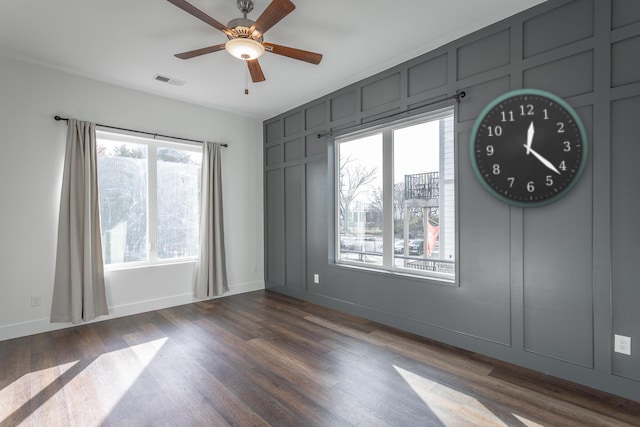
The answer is **12:22**
